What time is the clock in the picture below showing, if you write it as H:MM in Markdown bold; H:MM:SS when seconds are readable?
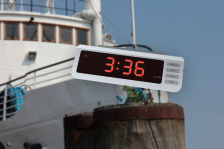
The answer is **3:36**
